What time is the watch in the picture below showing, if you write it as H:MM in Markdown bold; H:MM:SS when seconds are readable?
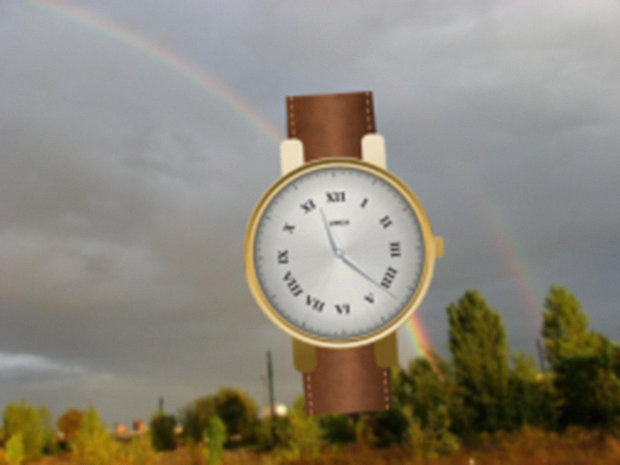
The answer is **11:22**
